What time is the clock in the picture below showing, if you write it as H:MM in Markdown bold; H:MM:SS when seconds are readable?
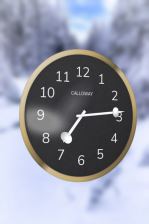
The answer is **7:14**
